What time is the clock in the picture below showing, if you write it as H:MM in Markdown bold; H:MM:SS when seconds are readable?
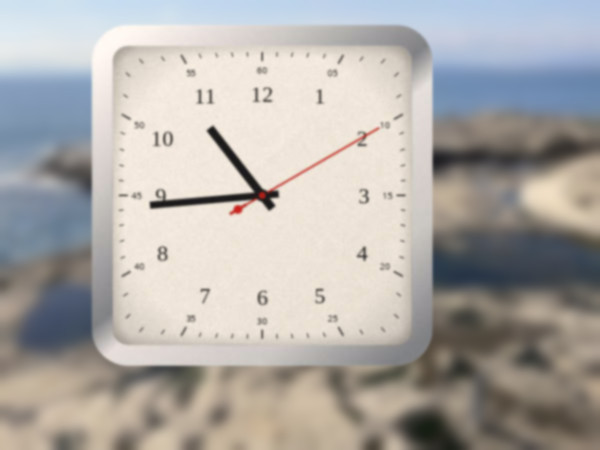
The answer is **10:44:10**
